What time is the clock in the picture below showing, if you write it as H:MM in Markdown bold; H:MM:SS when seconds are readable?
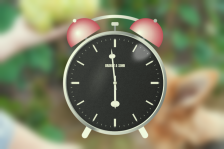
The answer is **5:59**
